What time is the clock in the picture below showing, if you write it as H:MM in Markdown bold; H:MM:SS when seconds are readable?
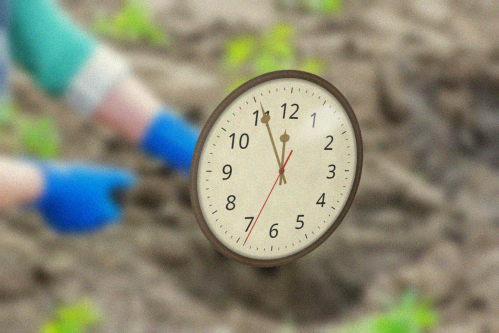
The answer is **11:55:34**
